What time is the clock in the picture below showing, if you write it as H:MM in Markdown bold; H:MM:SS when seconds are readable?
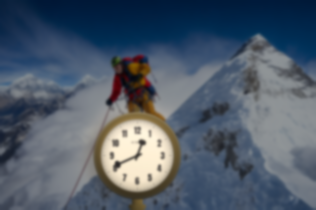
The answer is **12:41**
